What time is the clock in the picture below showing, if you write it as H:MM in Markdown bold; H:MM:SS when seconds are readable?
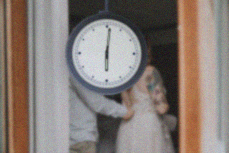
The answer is **6:01**
